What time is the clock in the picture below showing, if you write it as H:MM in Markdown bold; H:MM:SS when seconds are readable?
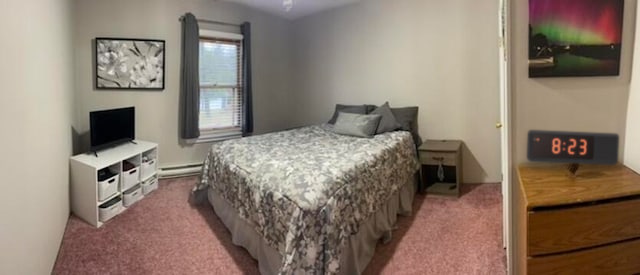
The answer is **8:23**
